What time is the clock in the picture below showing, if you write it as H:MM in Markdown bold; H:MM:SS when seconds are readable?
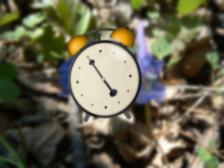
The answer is **4:55**
